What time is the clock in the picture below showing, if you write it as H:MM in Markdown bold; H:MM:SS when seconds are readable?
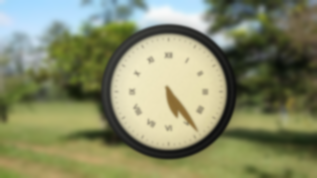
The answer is **5:24**
